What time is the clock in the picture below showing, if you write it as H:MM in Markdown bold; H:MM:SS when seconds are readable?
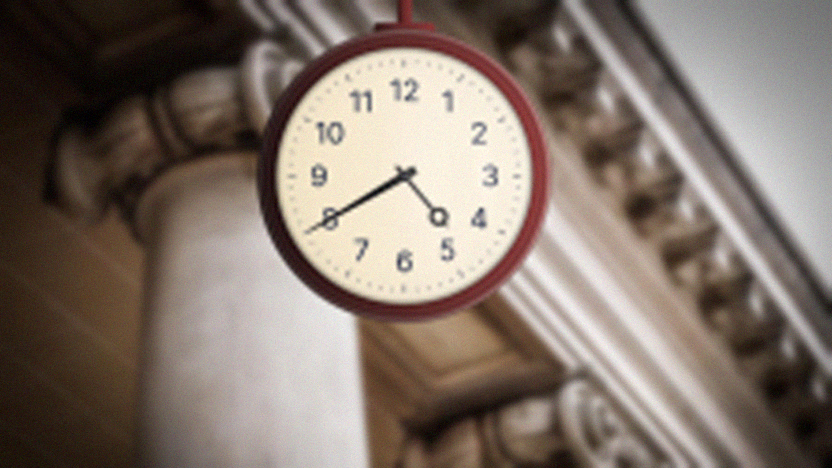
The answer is **4:40**
